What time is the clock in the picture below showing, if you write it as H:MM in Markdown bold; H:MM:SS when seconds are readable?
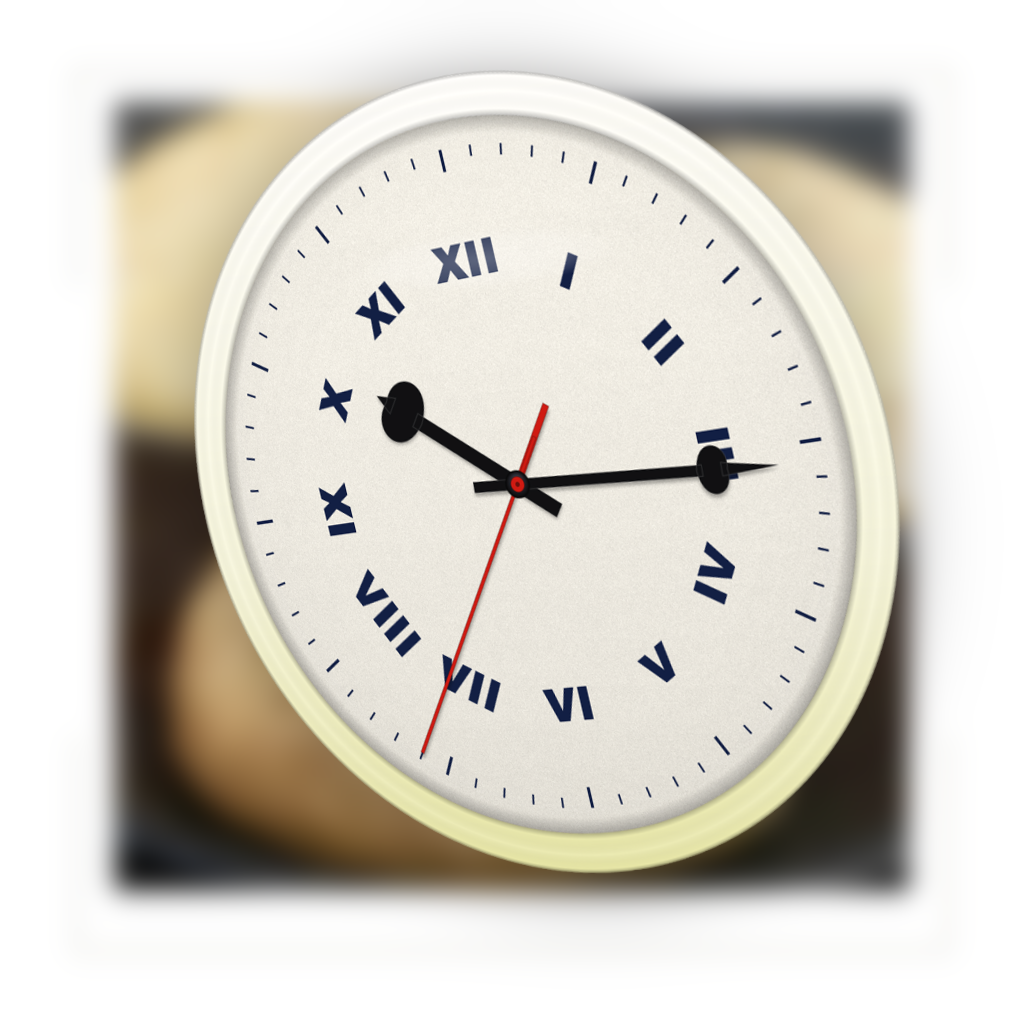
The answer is **10:15:36**
